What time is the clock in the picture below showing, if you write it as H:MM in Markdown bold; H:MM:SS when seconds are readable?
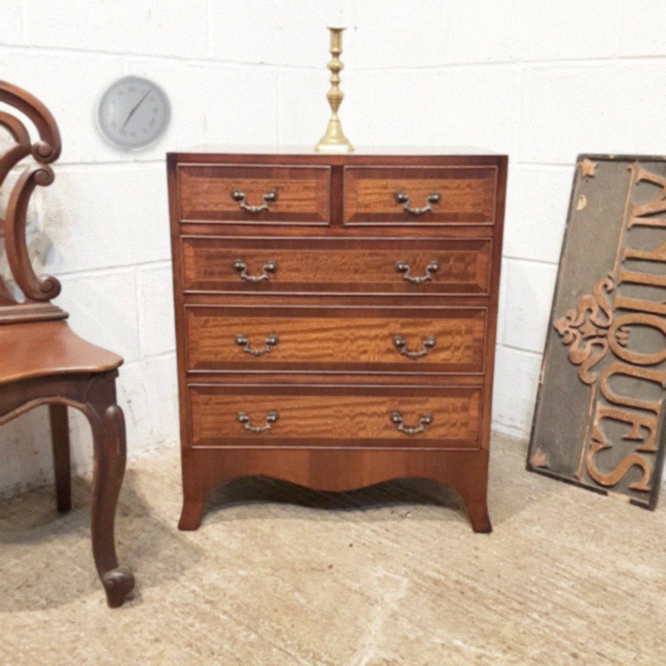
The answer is **7:07**
